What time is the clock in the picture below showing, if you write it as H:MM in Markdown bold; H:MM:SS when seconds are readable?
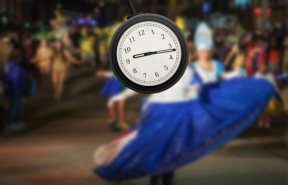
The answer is **9:17**
